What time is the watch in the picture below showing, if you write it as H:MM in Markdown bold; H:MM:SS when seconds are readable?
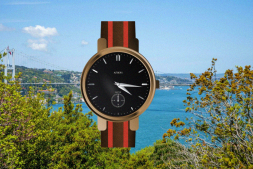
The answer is **4:16**
